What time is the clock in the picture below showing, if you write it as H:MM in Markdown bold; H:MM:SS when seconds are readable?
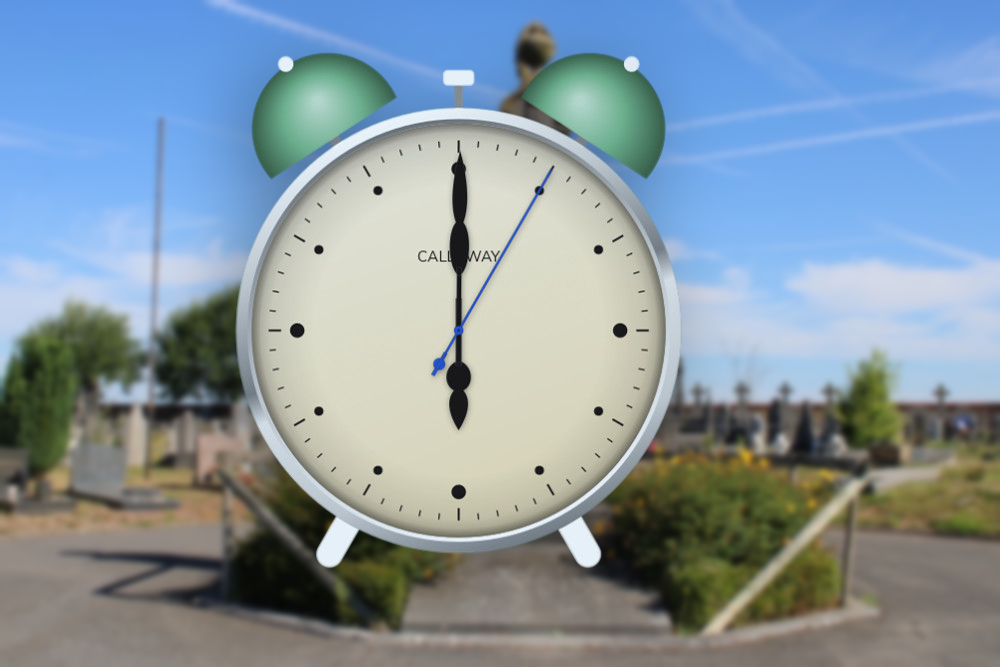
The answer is **6:00:05**
